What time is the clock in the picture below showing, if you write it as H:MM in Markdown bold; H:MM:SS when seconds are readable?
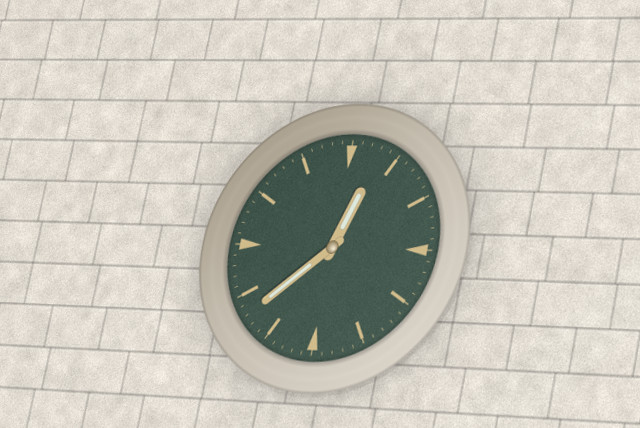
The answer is **12:38**
